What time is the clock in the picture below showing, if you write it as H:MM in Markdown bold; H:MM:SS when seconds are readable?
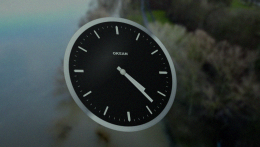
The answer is **4:23**
